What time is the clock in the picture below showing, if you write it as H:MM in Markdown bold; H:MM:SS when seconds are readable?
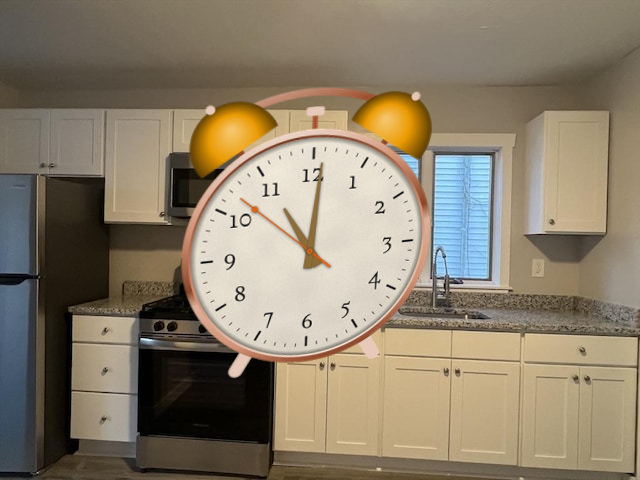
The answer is **11:00:52**
